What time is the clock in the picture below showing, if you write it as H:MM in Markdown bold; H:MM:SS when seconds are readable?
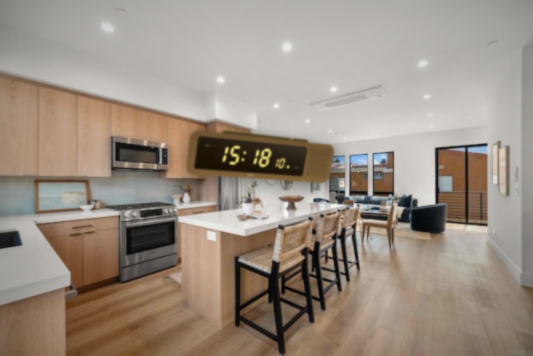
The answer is **15:18**
